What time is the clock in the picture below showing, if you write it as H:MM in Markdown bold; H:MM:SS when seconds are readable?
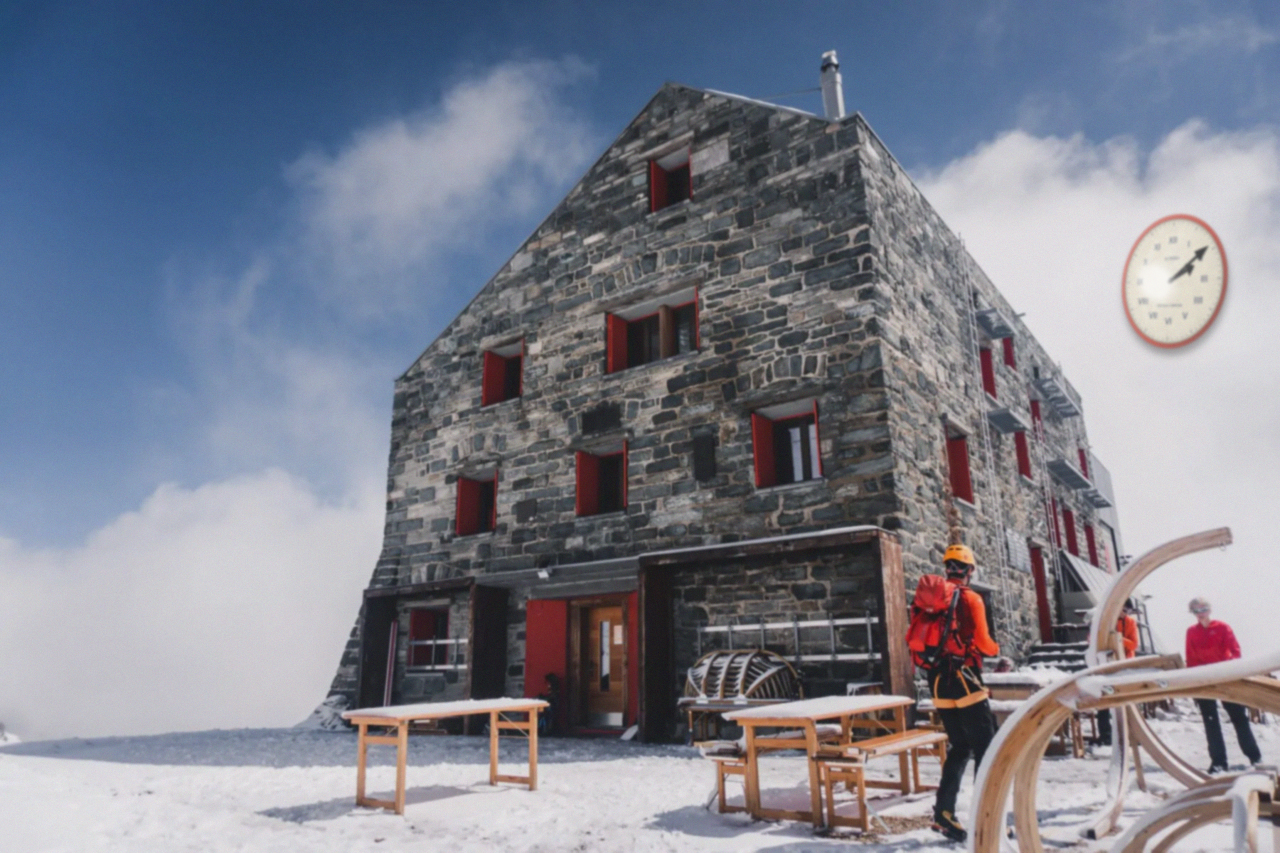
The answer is **2:09**
